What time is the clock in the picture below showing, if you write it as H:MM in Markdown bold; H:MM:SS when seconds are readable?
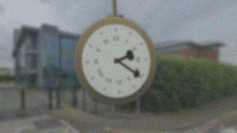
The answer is **2:21**
